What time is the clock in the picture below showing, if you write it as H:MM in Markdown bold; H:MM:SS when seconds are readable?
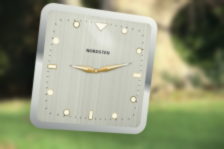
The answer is **9:12**
